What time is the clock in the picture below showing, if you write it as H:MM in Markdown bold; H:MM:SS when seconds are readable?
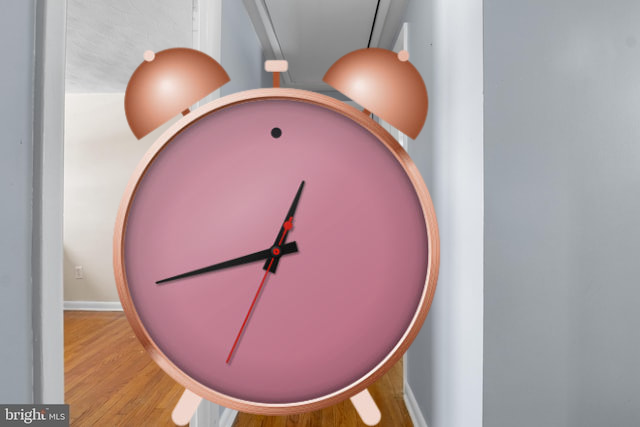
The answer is **12:42:34**
